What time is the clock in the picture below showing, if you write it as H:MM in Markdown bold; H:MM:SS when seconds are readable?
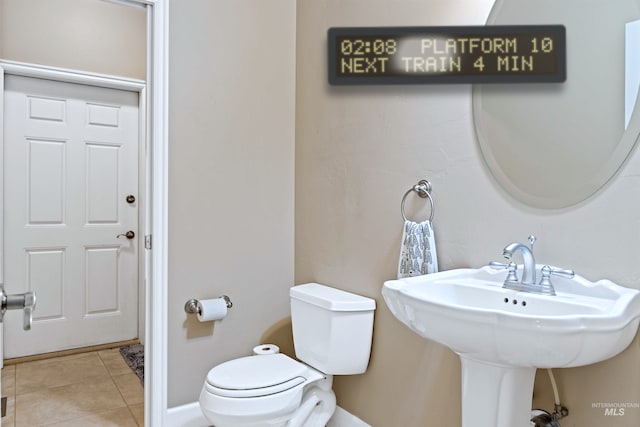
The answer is **2:08**
